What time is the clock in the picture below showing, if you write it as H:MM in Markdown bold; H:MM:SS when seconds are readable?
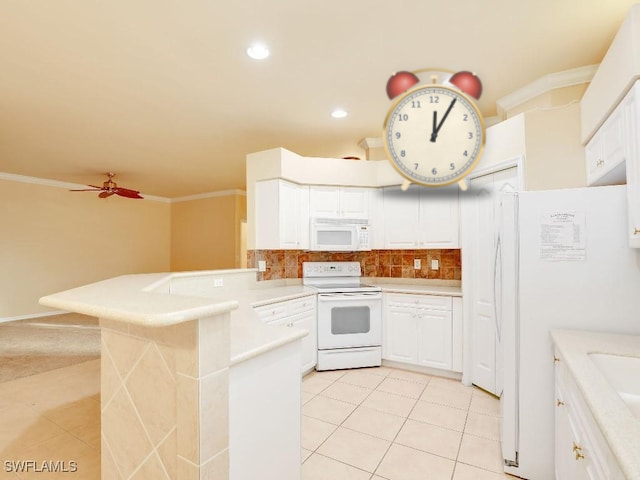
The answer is **12:05**
